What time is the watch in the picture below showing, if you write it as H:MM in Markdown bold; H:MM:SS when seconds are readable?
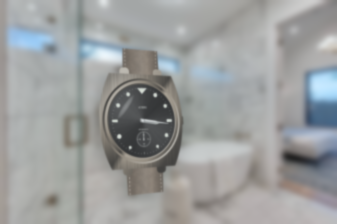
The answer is **3:16**
